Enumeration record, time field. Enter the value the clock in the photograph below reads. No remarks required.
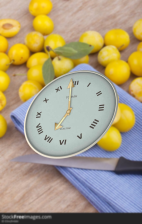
6:59
